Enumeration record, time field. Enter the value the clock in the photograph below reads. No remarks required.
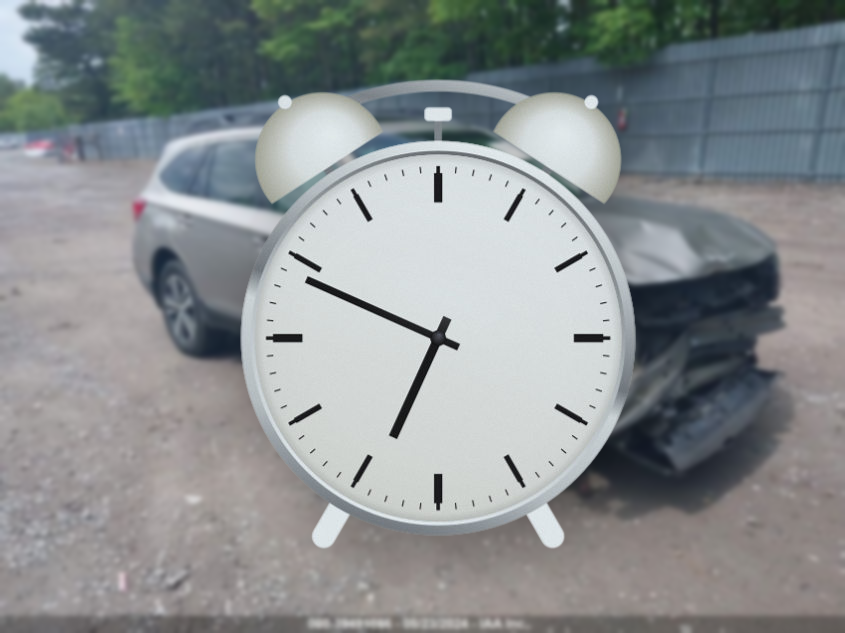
6:49
